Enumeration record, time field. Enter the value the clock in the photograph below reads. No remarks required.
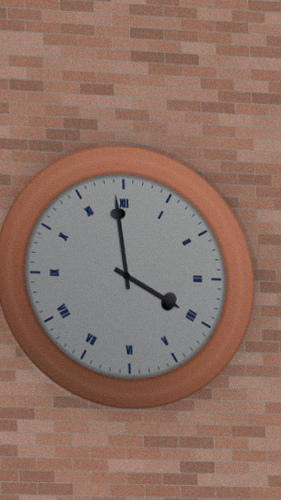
3:59
